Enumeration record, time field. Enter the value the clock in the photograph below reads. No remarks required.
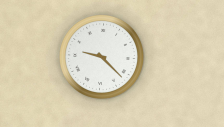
9:22
